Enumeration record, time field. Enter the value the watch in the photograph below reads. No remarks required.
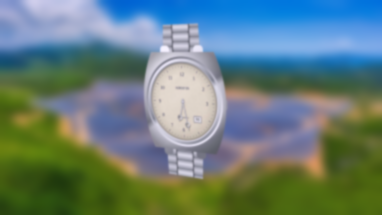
6:28
